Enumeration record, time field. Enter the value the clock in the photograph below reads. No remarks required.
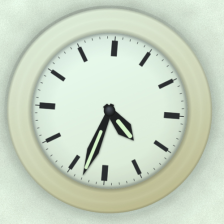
4:33
